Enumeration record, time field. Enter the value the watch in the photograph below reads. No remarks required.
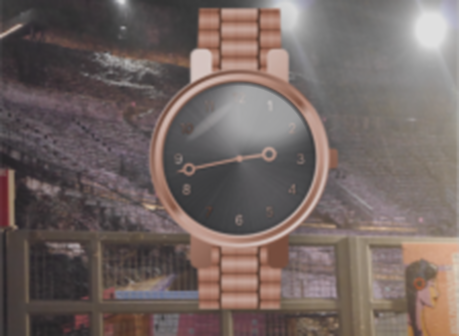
2:43
